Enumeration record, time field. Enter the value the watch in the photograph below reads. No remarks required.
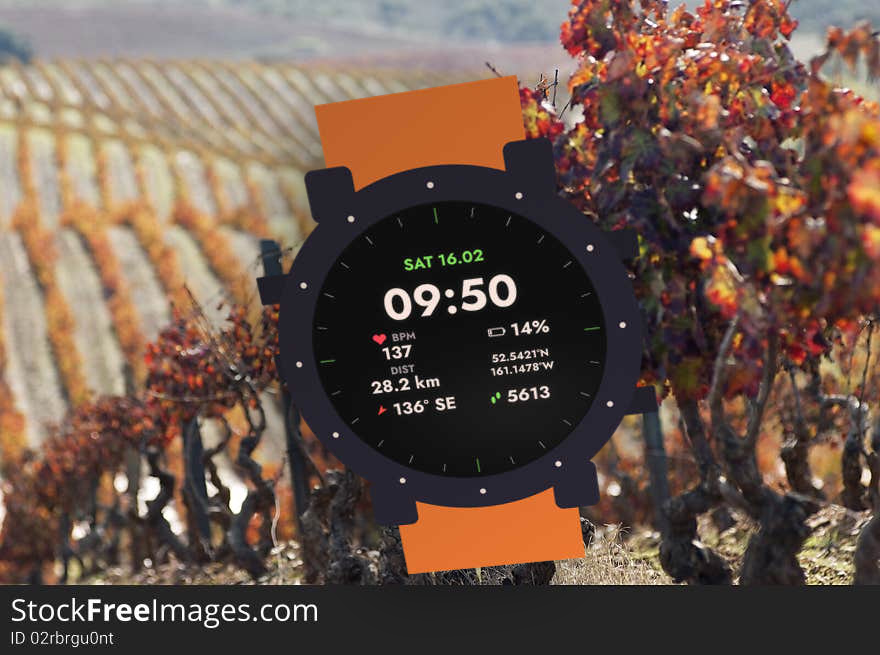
9:50
